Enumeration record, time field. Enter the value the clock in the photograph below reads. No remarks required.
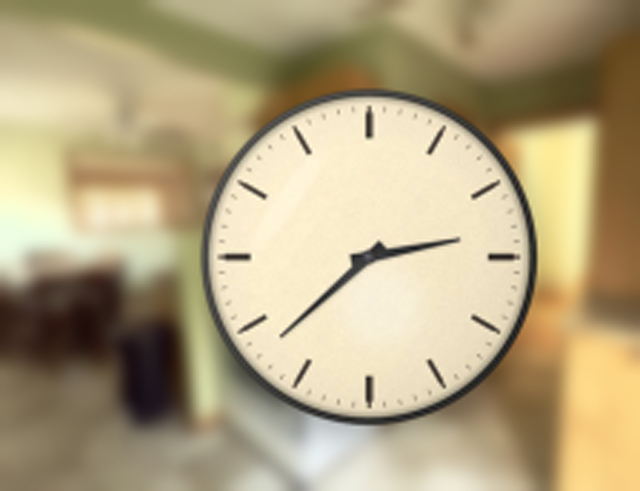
2:38
